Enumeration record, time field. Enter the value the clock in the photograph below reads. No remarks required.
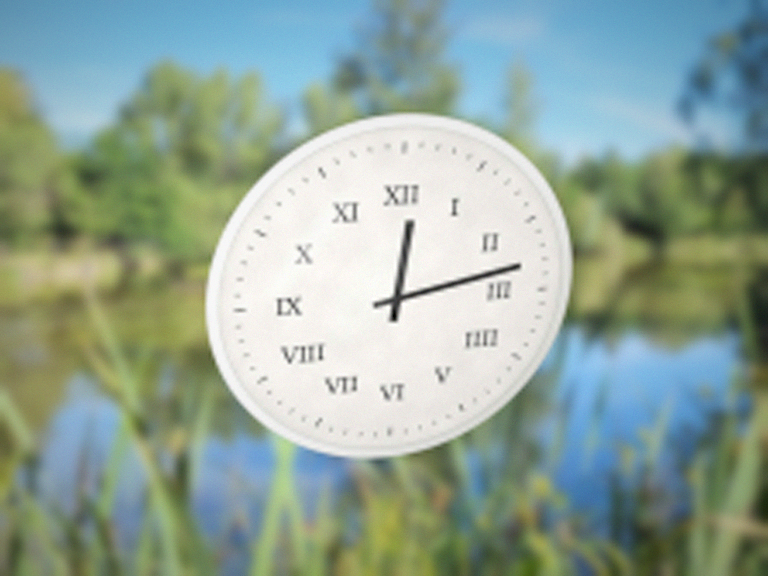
12:13
